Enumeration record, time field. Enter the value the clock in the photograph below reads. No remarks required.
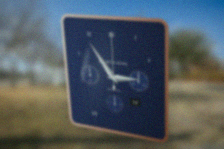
2:54
